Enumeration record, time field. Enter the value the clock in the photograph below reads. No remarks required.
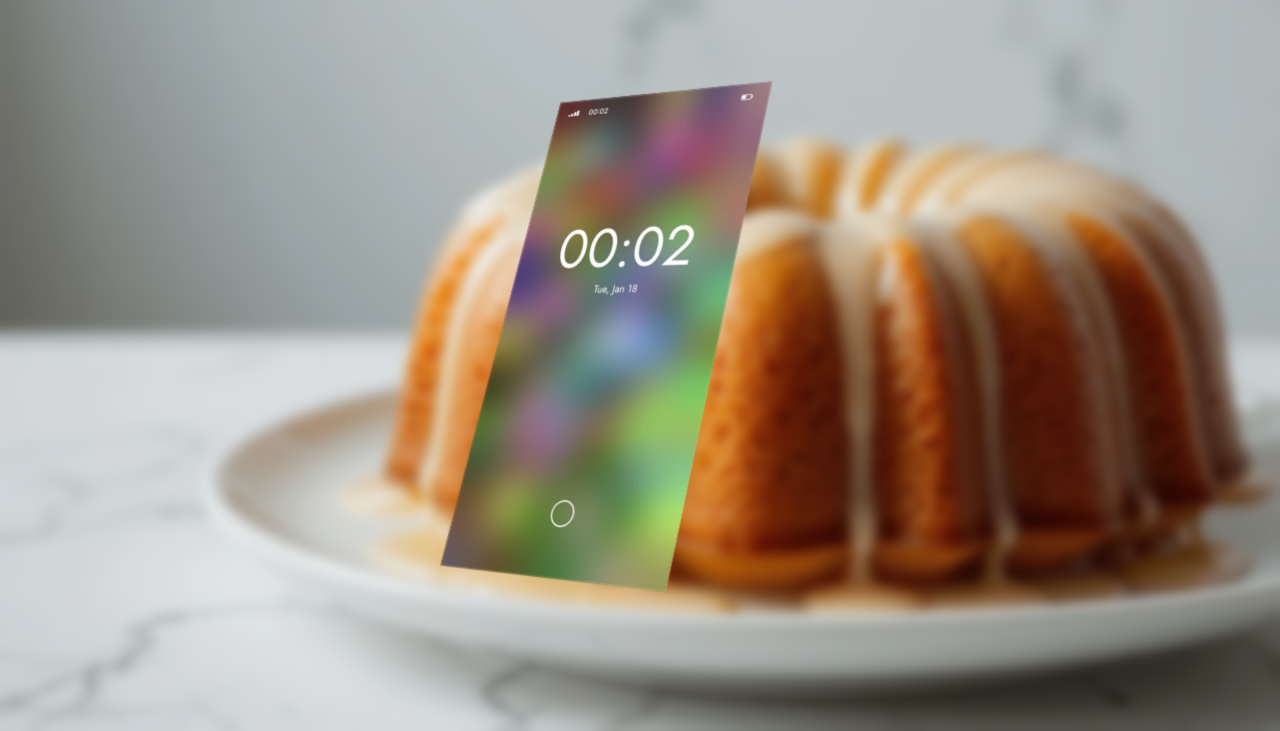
0:02
